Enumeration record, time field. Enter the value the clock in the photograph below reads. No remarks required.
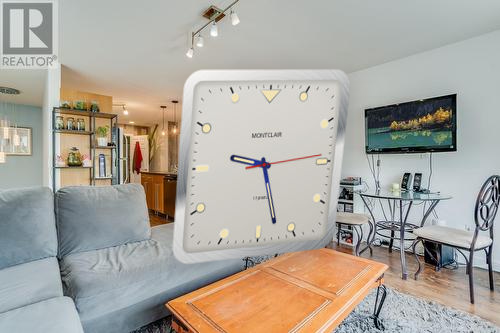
9:27:14
